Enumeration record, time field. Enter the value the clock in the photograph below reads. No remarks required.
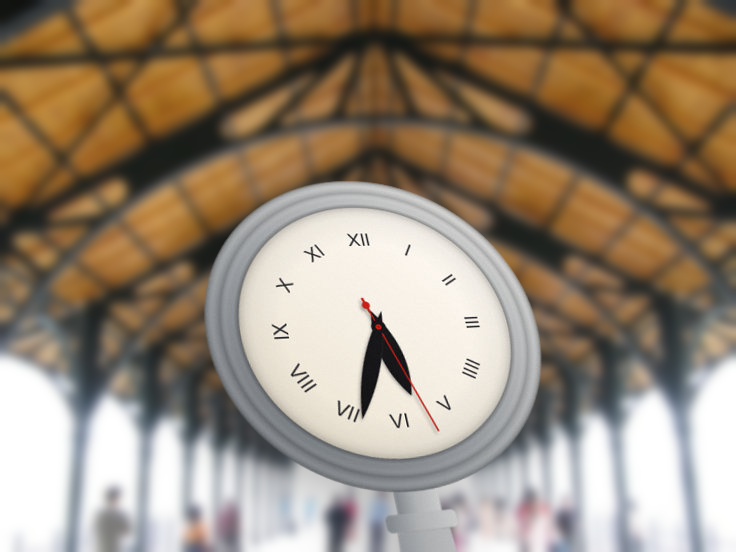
5:33:27
